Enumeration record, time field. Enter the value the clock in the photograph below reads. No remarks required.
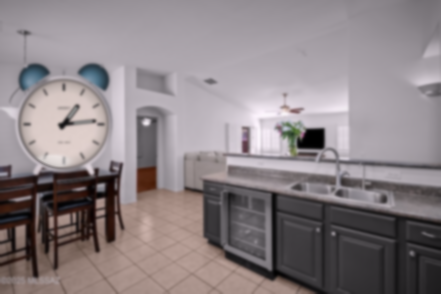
1:14
